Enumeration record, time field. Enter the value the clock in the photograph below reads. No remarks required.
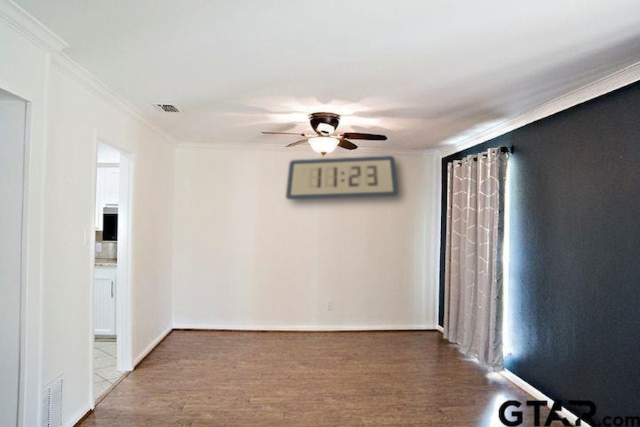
11:23
